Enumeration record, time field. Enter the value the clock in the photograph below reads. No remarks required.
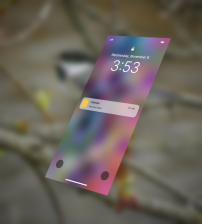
3:53
